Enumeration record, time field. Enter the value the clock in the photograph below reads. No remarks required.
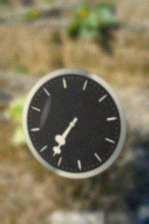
7:37
